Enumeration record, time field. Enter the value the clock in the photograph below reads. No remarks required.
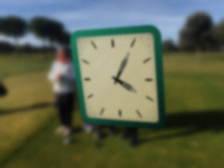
4:05
